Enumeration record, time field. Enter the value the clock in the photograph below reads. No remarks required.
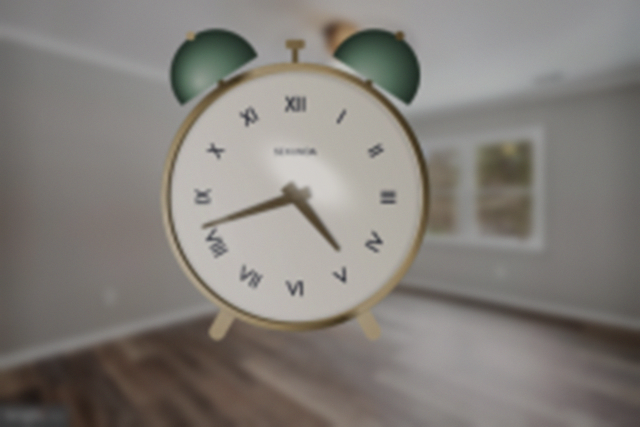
4:42
